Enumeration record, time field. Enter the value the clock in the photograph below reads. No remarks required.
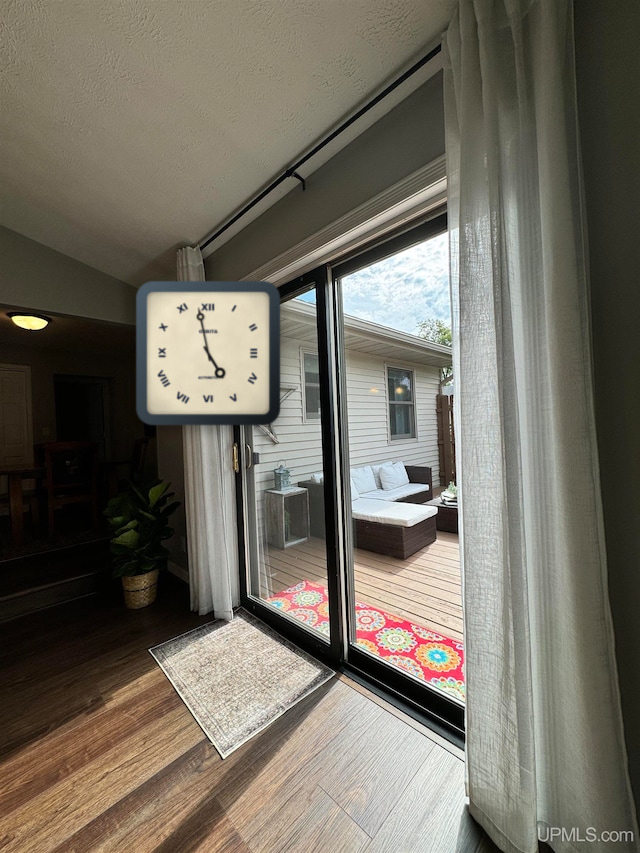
4:58
